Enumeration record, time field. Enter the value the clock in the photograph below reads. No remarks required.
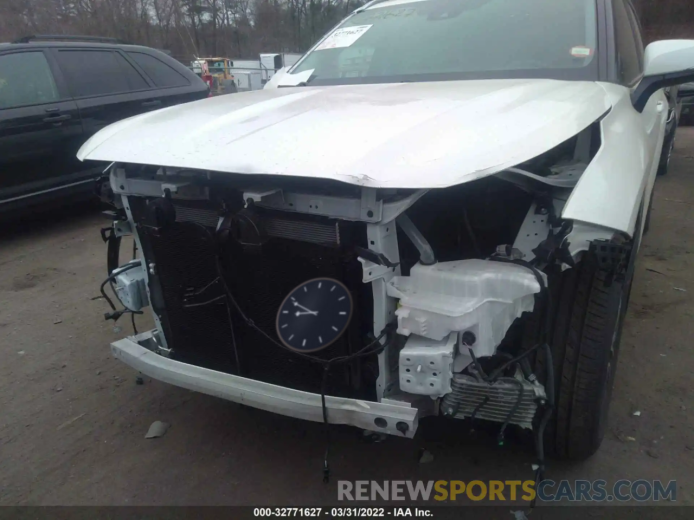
8:49
